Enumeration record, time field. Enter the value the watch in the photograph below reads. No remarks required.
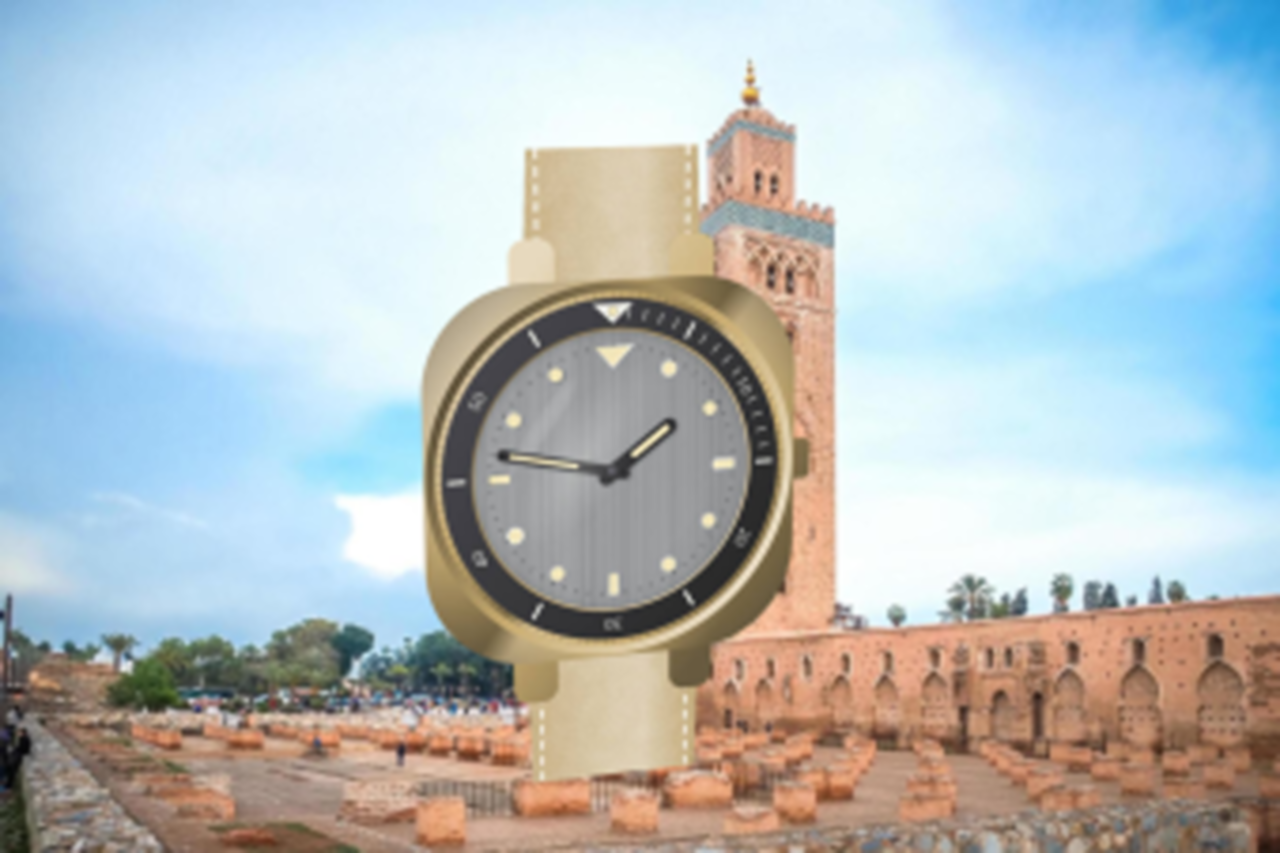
1:47
